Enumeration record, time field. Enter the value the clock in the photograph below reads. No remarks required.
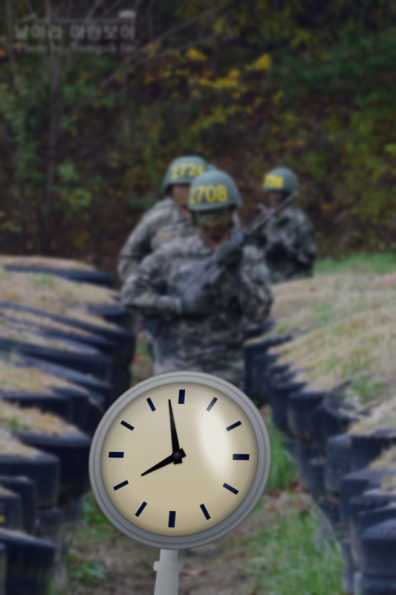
7:58
